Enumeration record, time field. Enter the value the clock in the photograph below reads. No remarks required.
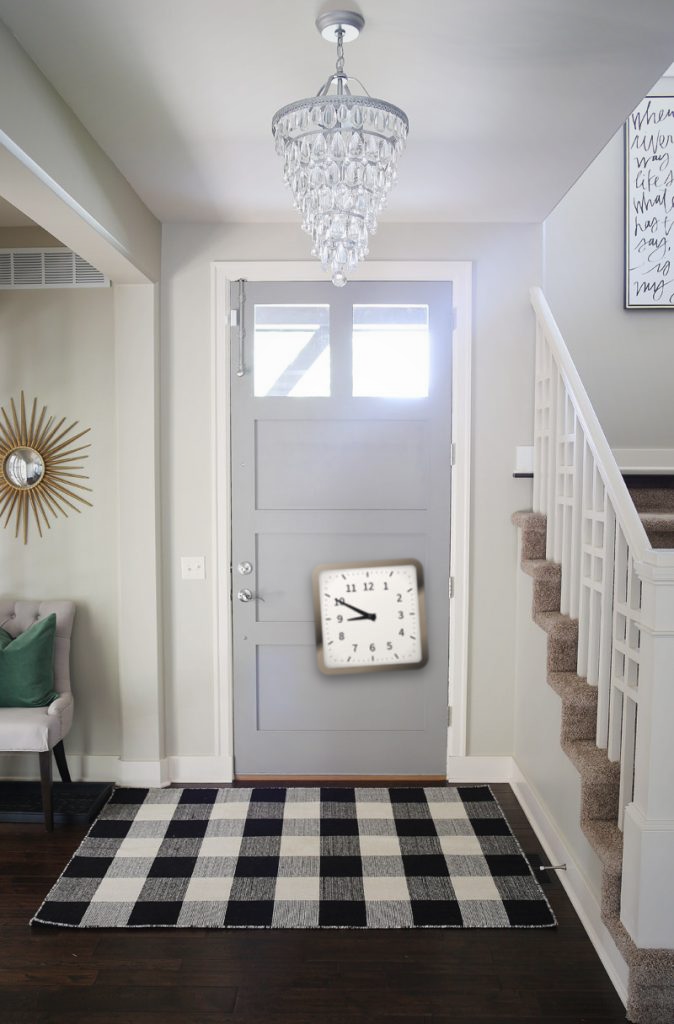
8:50
